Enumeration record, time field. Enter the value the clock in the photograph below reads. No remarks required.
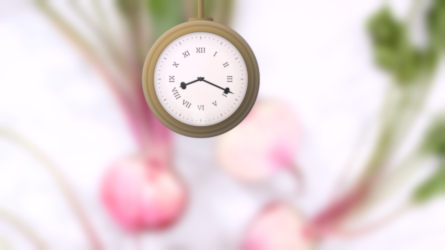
8:19
